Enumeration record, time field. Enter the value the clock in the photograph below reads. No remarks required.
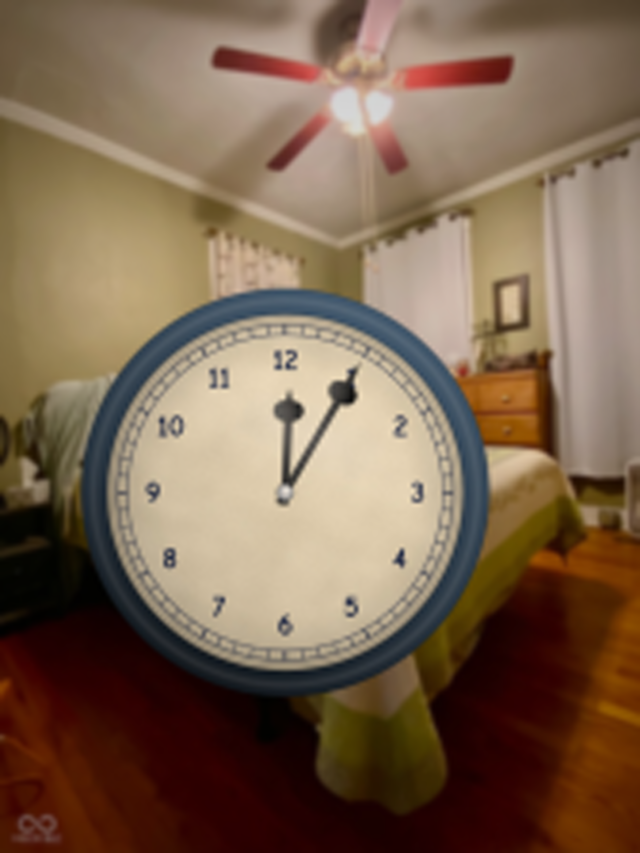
12:05
